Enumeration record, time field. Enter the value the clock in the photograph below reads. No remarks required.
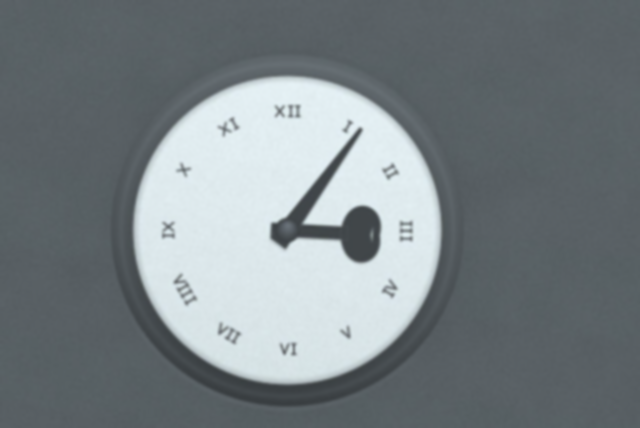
3:06
